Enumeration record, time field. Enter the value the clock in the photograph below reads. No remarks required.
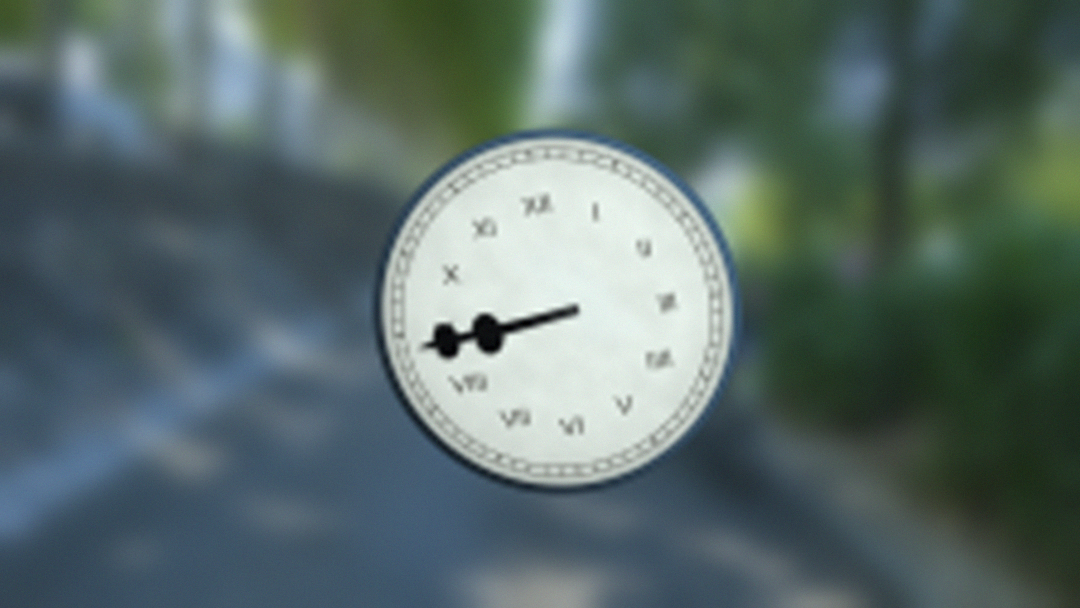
8:44
